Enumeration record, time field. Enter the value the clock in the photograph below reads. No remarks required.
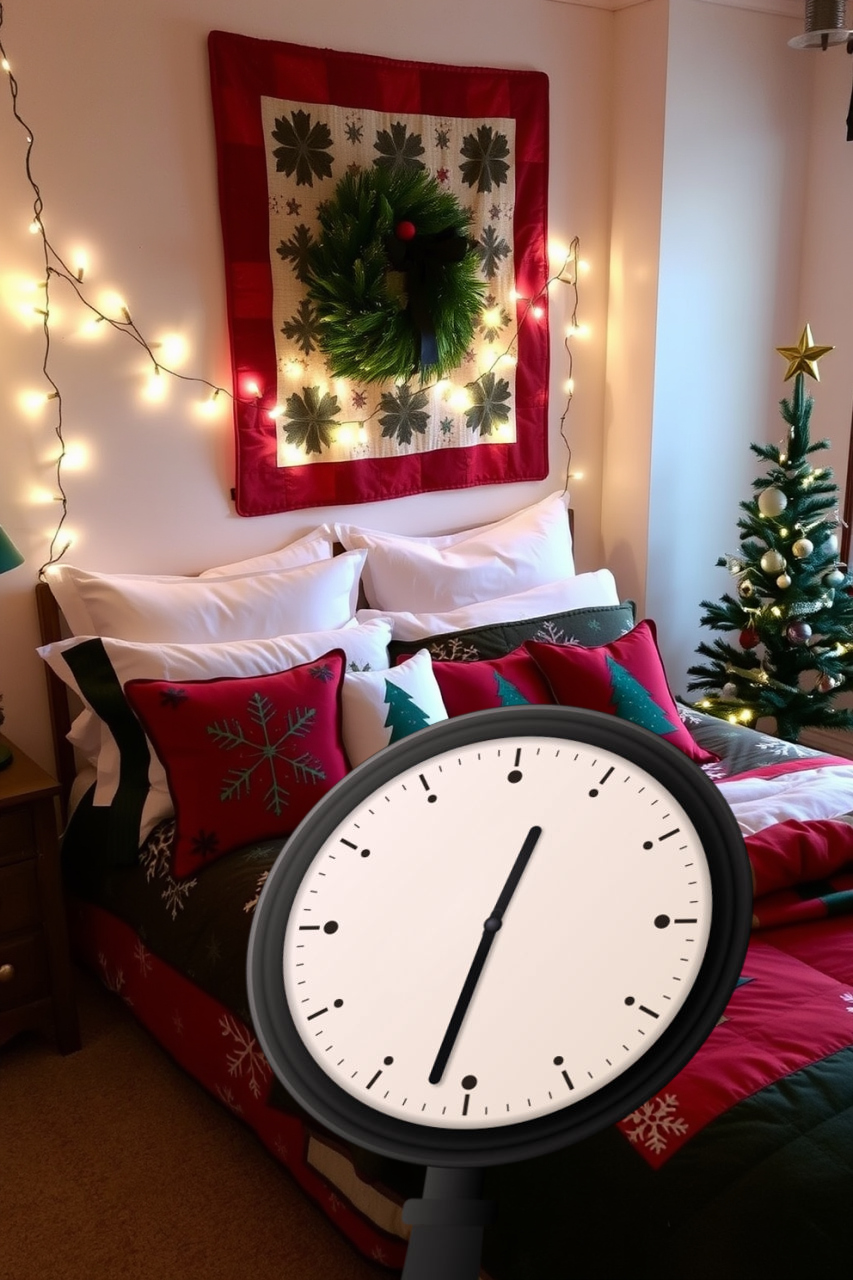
12:32
